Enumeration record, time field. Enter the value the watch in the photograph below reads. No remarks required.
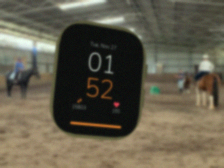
1:52
